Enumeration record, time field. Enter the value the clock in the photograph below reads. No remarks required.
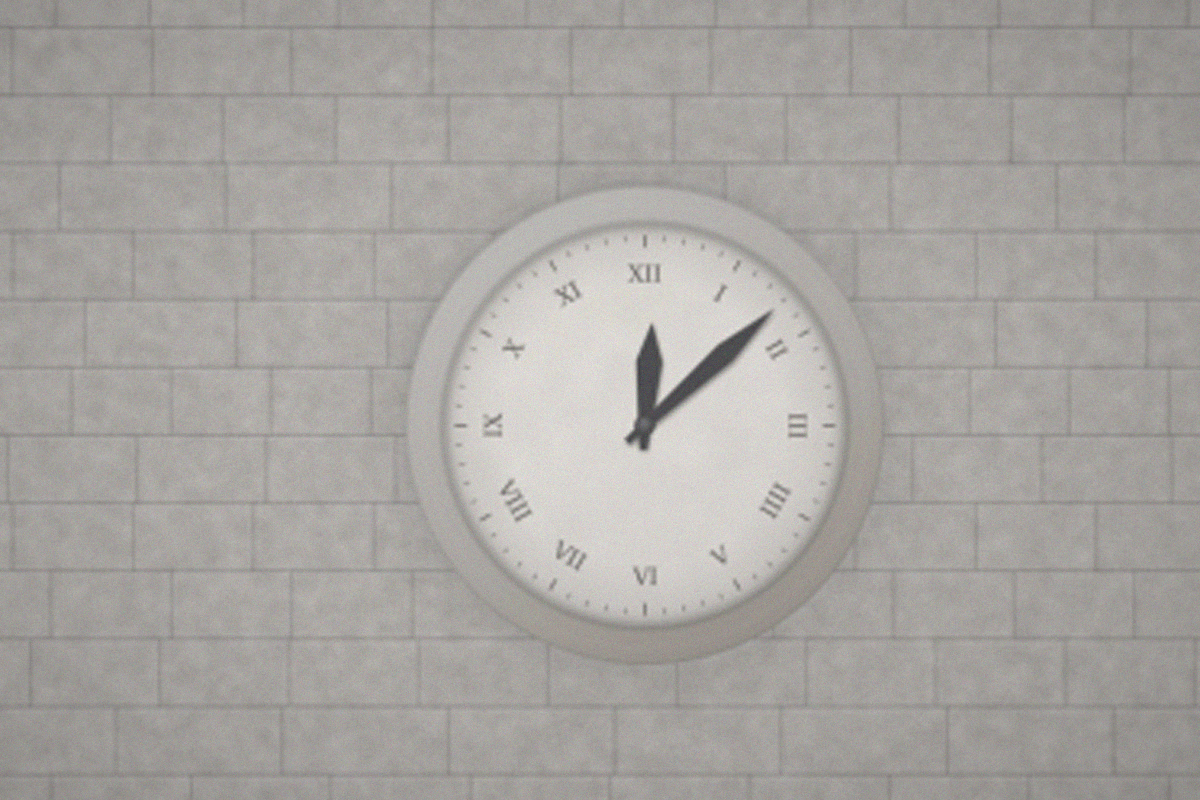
12:08
